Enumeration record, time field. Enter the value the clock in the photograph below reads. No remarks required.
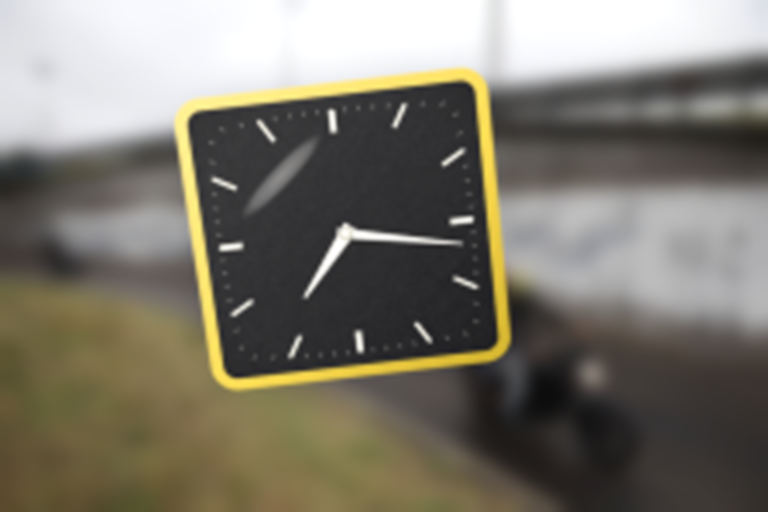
7:17
